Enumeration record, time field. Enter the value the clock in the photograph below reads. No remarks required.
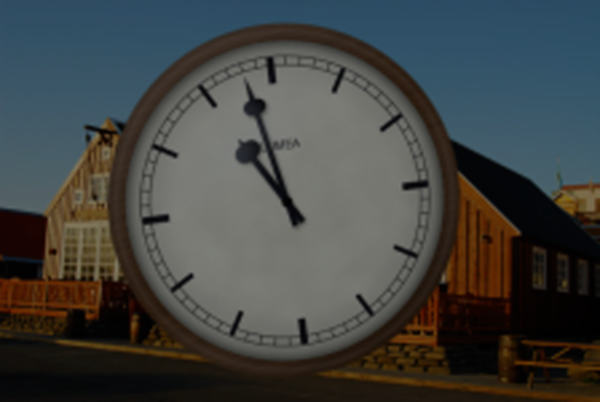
10:58
